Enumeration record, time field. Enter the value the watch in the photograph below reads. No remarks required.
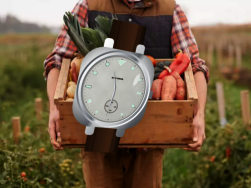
11:31
